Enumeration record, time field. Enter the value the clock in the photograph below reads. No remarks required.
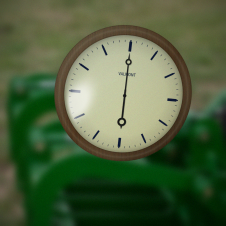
6:00
